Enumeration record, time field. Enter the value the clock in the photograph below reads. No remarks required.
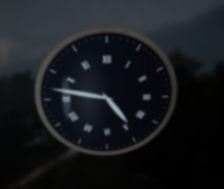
4:47
